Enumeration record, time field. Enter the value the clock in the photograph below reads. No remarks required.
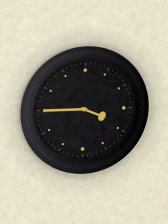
3:45
